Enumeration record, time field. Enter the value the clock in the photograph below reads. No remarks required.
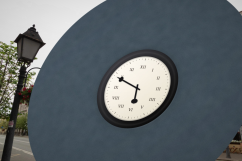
5:49
